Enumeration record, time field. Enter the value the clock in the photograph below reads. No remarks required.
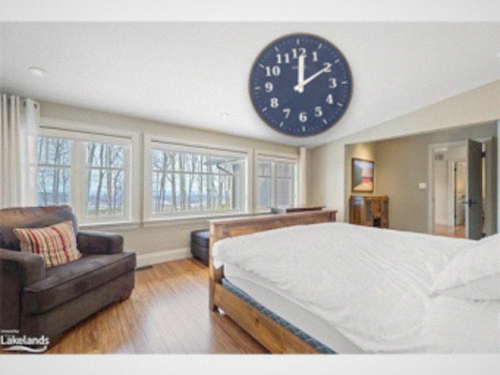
12:10
